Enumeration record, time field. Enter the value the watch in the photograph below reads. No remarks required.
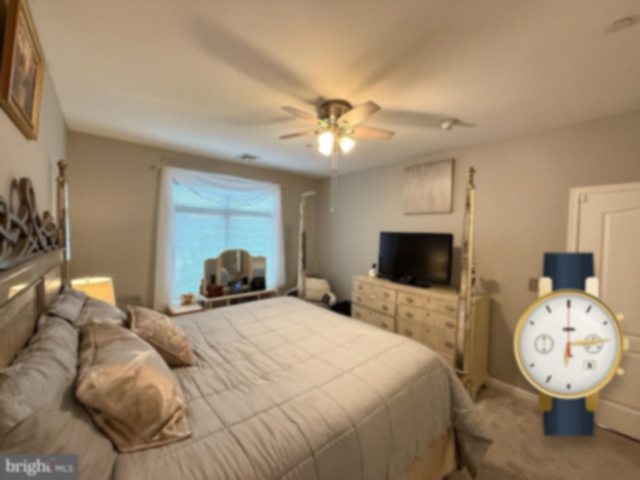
6:14
